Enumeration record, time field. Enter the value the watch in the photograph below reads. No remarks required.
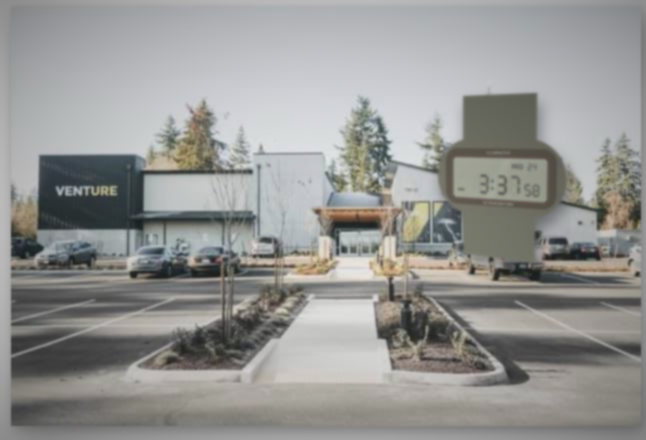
3:37:58
